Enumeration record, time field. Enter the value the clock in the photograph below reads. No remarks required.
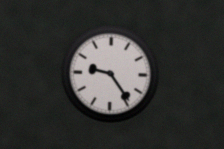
9:24
